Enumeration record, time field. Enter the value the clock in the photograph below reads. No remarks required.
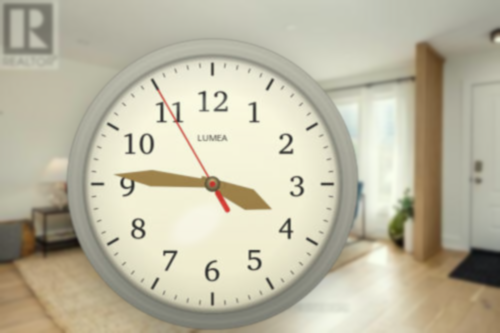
3:45:55
